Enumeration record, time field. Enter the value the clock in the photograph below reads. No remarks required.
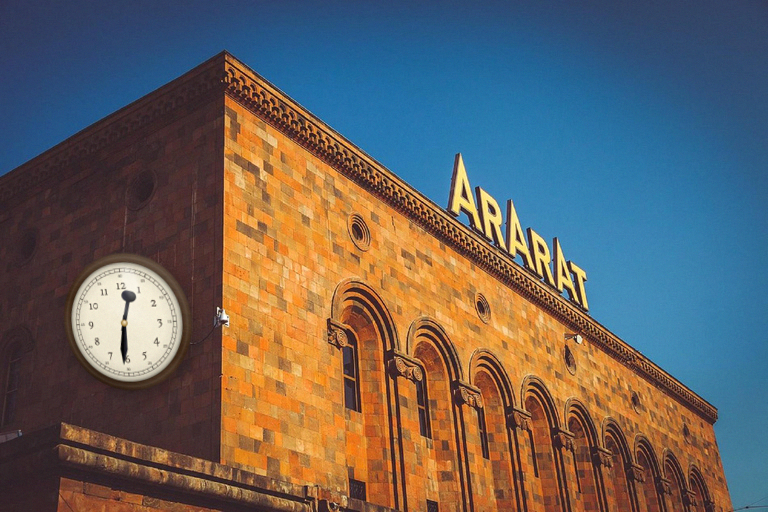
12:31
